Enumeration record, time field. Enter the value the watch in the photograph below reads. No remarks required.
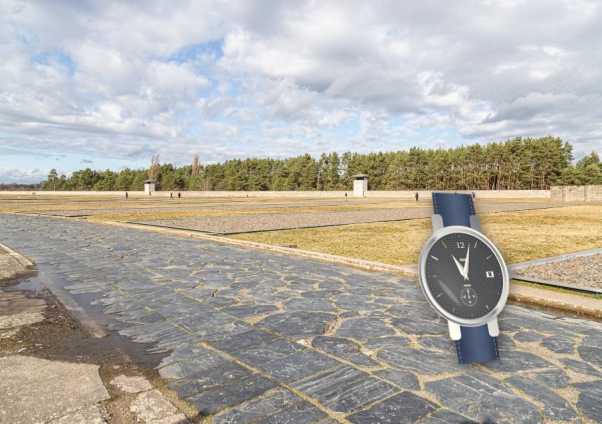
11:03
